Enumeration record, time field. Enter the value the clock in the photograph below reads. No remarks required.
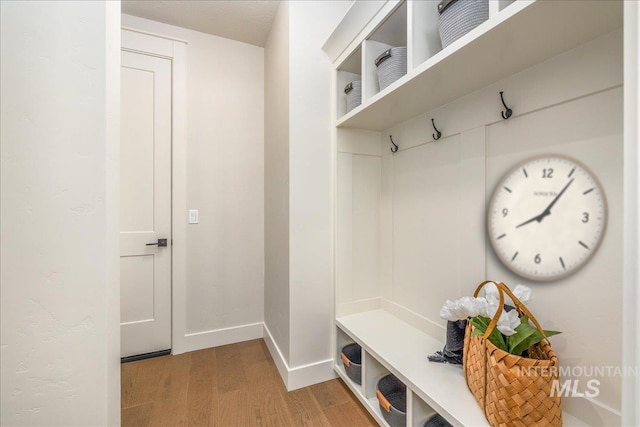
8:06
